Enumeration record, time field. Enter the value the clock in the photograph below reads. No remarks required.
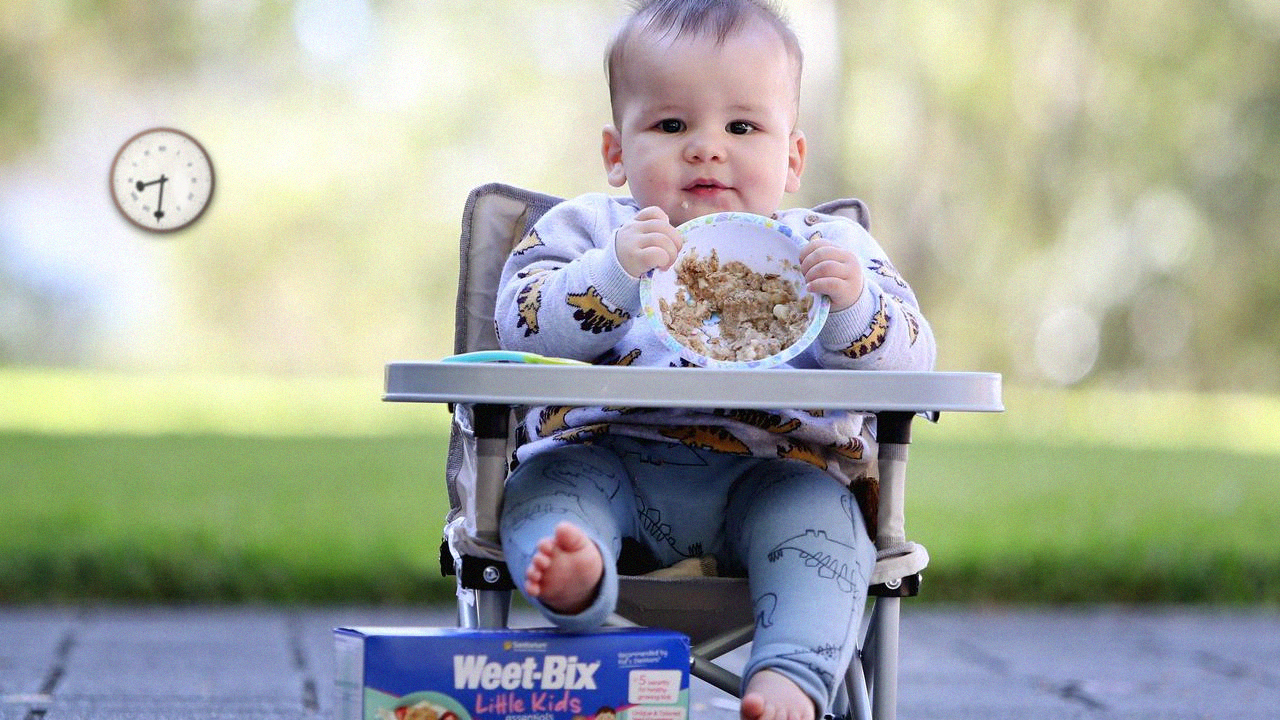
8:31
